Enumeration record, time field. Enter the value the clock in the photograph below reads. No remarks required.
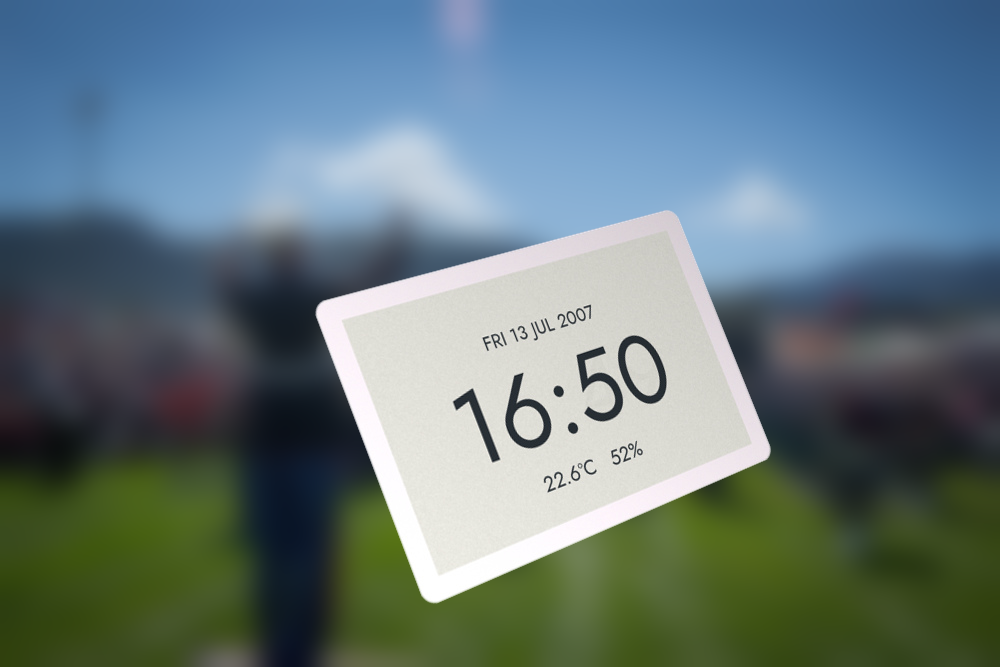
16:50
